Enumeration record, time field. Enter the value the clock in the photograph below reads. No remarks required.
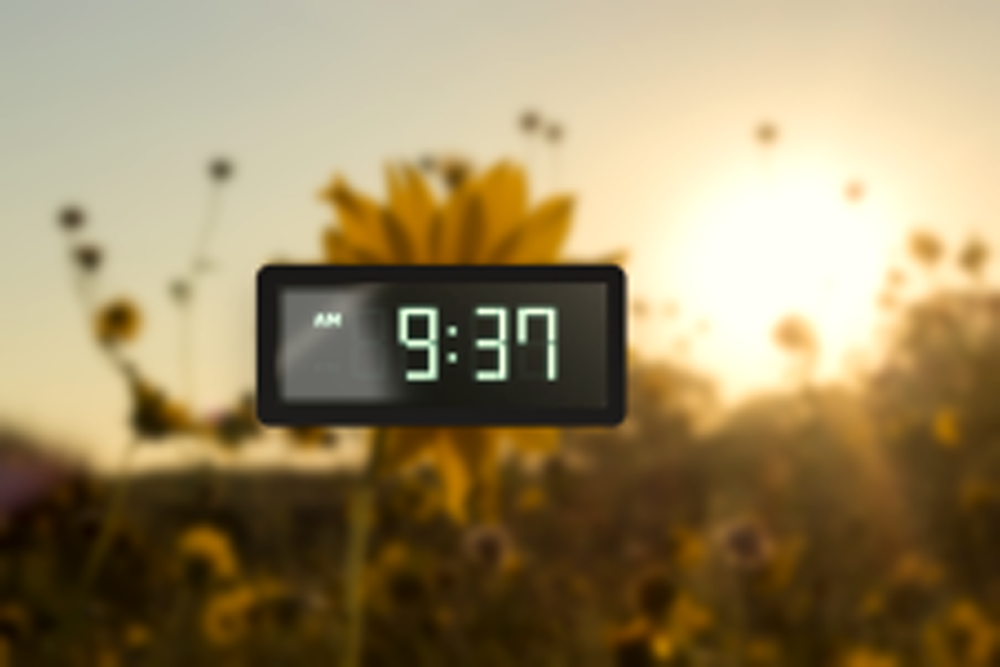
9:37
